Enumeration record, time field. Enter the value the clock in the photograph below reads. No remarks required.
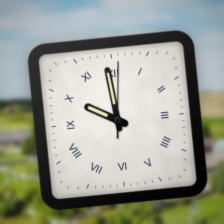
9:59:01
